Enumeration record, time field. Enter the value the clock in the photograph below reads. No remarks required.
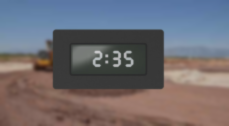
2:35
